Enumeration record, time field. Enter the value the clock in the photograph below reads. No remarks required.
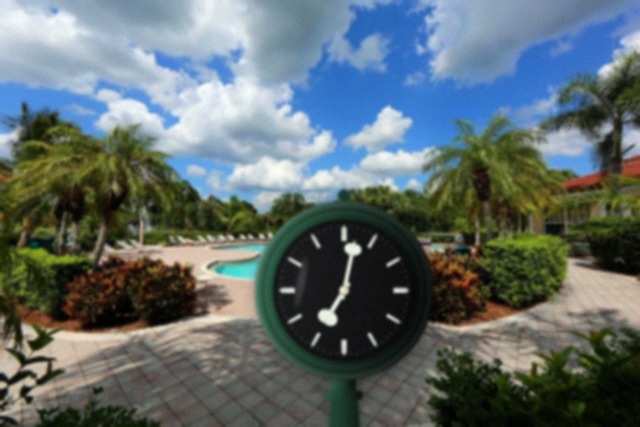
7:02
